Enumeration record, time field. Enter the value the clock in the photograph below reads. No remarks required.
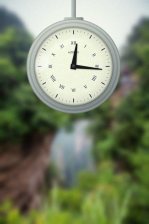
12:16
